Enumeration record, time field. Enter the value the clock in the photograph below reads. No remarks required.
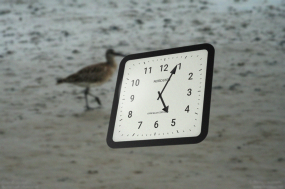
5:04
